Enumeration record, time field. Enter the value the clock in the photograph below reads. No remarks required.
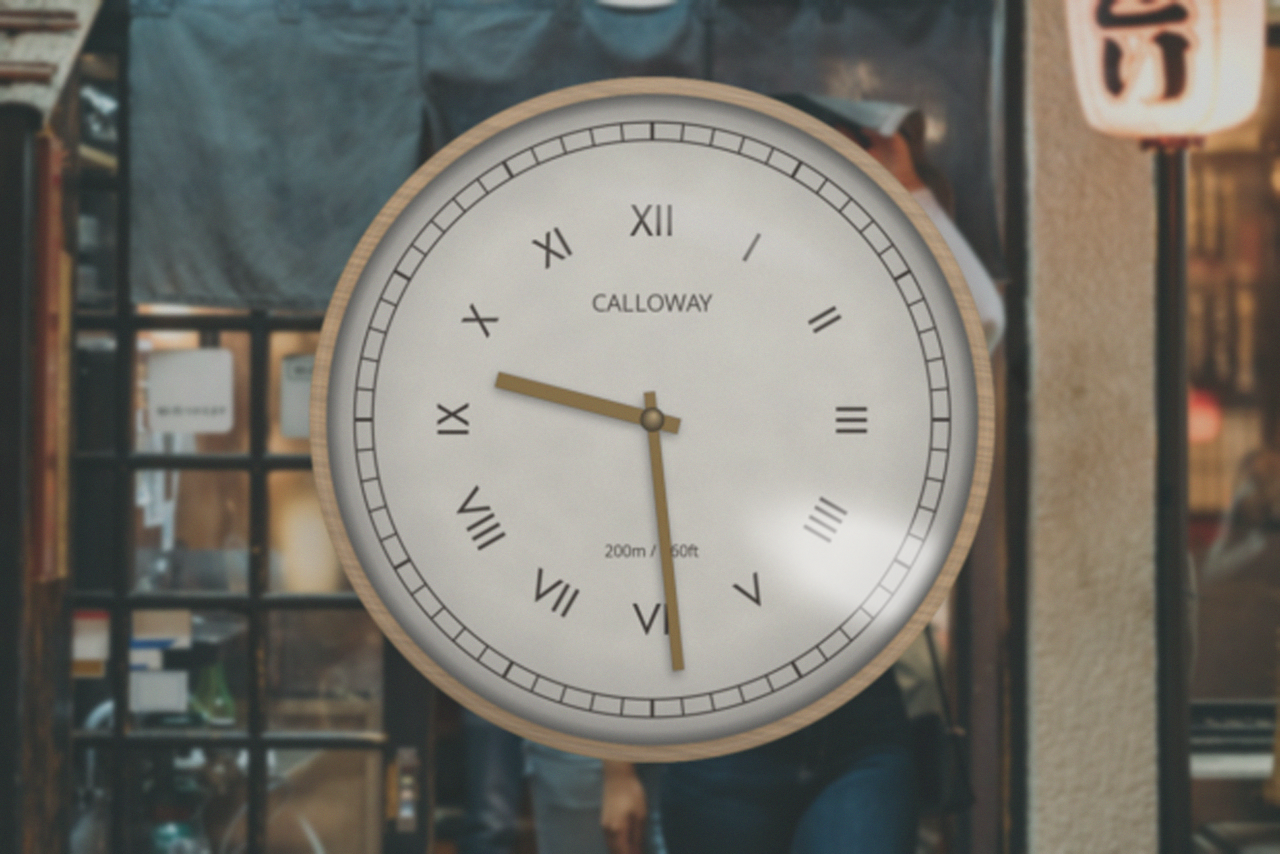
9:29
